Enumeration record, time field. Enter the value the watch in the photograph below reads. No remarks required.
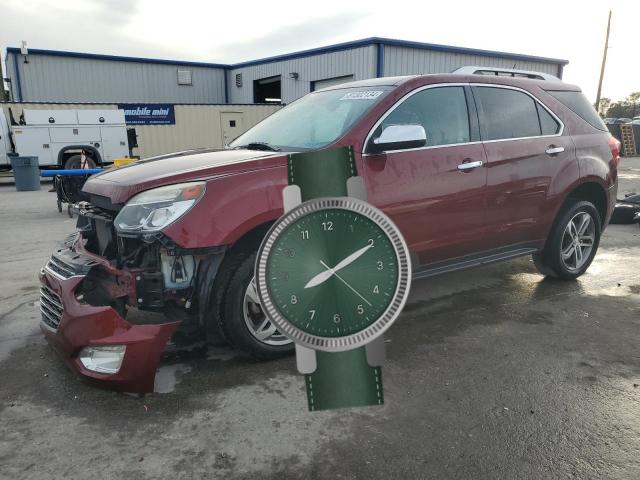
8:10:23
